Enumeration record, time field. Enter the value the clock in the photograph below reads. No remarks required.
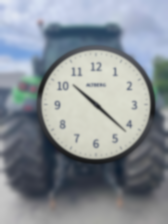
10:22
